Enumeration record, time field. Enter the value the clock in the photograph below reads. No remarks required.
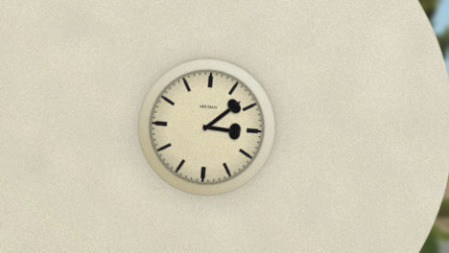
3:08
